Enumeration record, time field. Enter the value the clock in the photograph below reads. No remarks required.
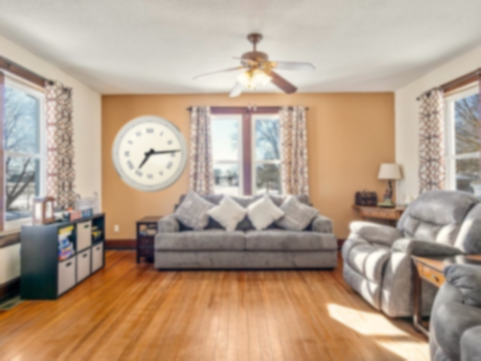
7:14
